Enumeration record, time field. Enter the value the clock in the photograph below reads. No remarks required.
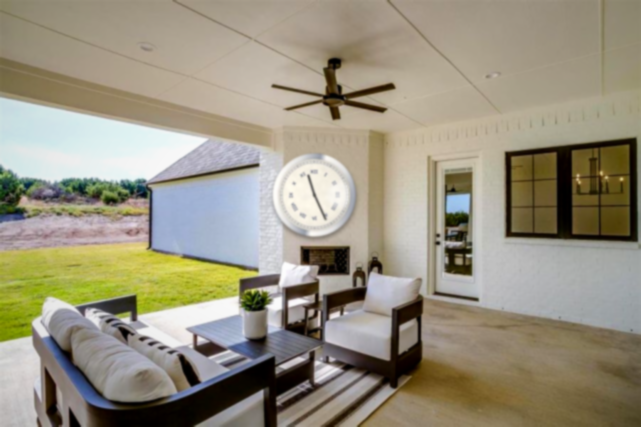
11:26
